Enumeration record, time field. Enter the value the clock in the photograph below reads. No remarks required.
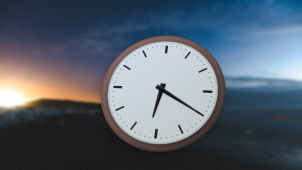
6:20
